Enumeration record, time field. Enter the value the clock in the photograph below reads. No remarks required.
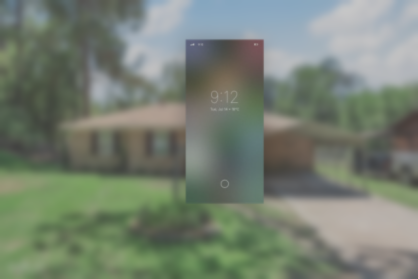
9:12
